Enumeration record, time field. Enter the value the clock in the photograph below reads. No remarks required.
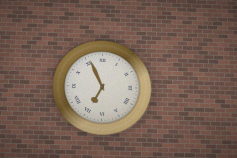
6:56
